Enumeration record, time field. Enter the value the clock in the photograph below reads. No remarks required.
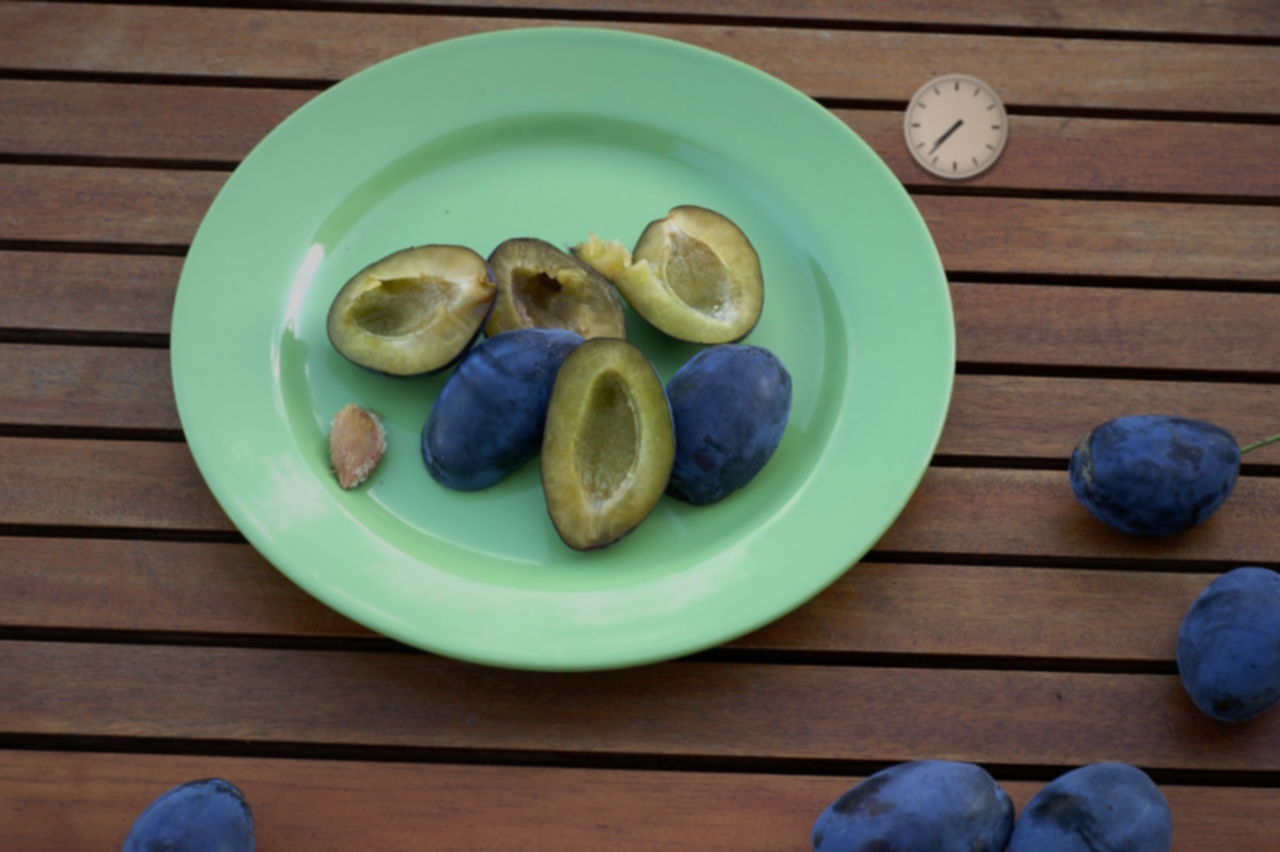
7:37
